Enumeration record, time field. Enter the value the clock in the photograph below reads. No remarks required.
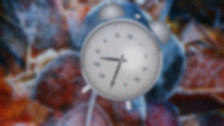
8:30
